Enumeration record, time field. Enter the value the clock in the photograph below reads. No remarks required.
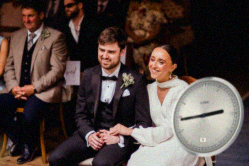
2:44
